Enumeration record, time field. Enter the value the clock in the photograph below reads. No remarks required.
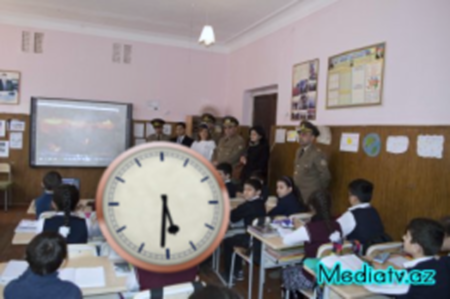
5:31
